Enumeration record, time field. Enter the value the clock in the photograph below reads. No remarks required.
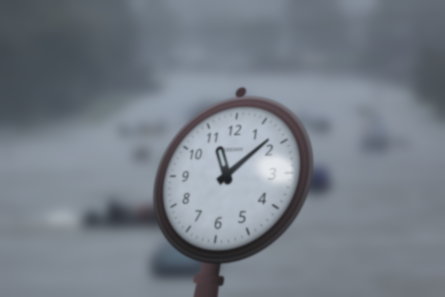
11:08
